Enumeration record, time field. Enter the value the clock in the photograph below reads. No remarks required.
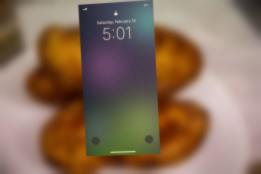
5:01
